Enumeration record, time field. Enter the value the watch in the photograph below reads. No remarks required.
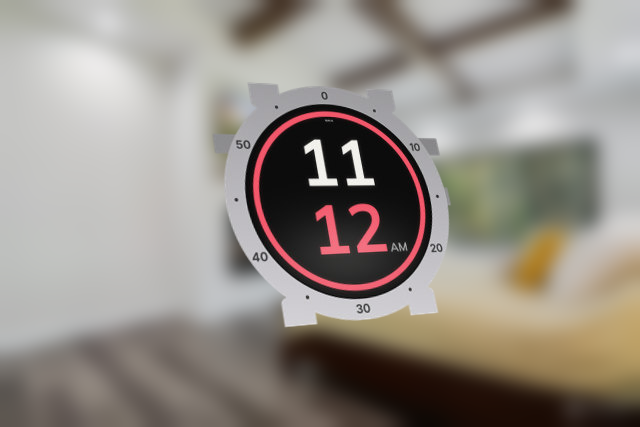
11:12
